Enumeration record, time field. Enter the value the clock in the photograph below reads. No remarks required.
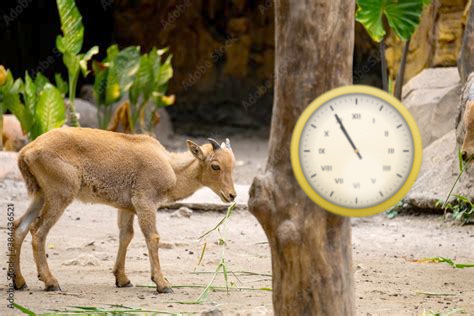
10:55
